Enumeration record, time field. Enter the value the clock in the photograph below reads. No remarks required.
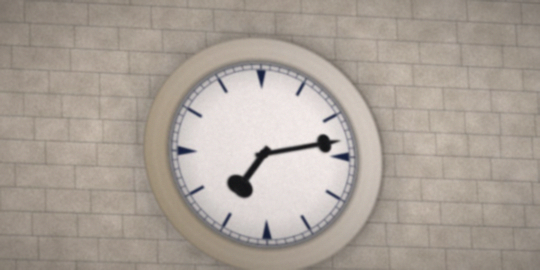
7:13
